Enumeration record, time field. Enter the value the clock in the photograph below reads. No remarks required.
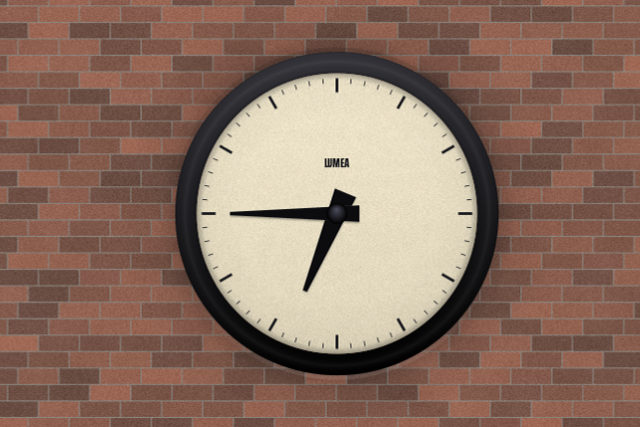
6:45
